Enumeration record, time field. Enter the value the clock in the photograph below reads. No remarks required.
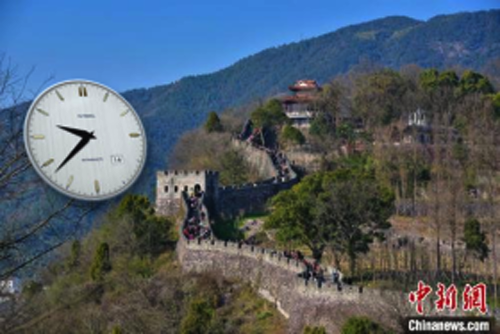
9:38
